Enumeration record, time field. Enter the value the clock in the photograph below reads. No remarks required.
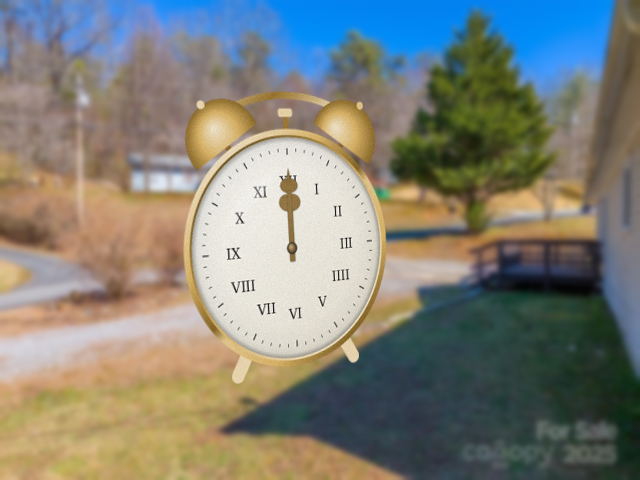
12:00
